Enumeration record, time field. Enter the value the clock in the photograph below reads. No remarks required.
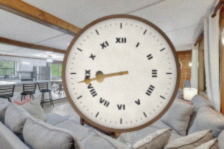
8:43
